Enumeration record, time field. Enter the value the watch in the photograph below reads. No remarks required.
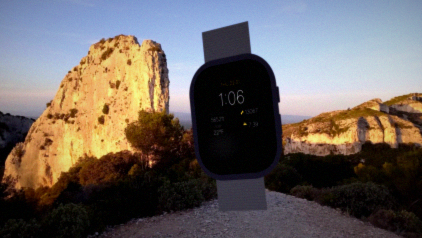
1:06
